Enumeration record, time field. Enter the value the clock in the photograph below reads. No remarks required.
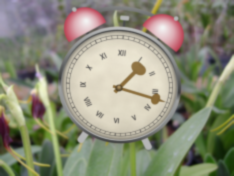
1:17
